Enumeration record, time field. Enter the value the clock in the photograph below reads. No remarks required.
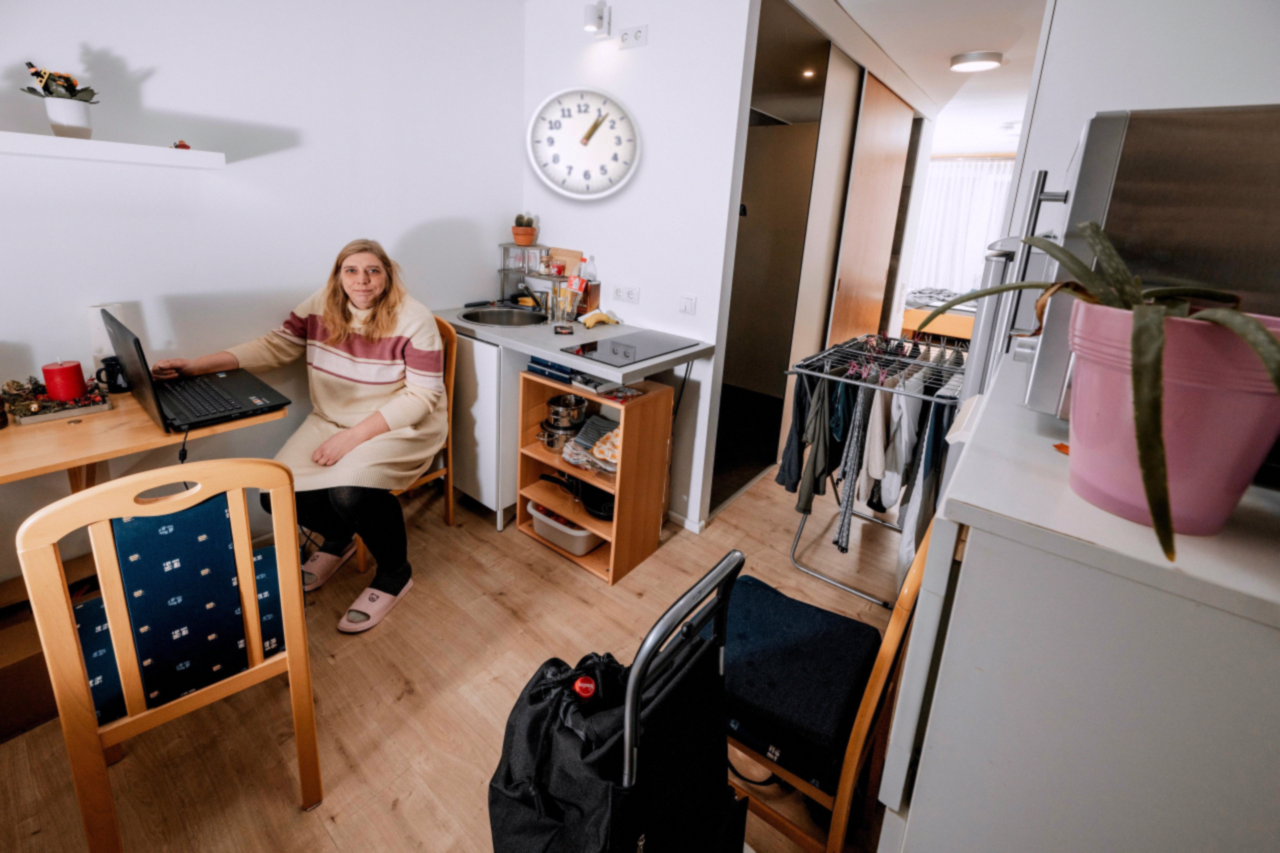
1:07
